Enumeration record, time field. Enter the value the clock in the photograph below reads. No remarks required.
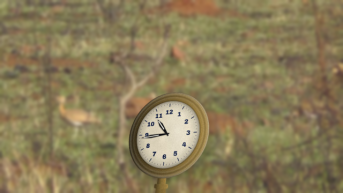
10:44
